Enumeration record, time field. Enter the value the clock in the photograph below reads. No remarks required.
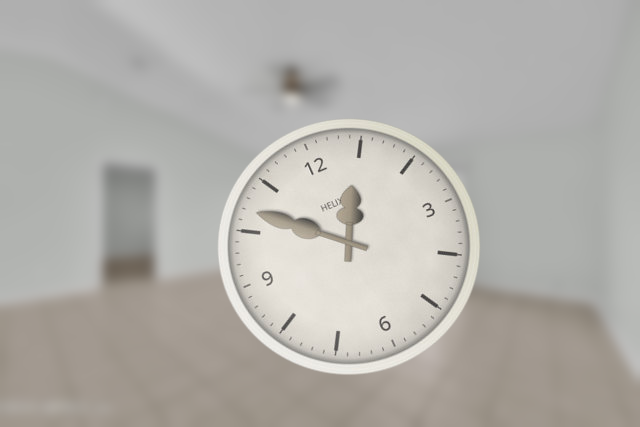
12:52
